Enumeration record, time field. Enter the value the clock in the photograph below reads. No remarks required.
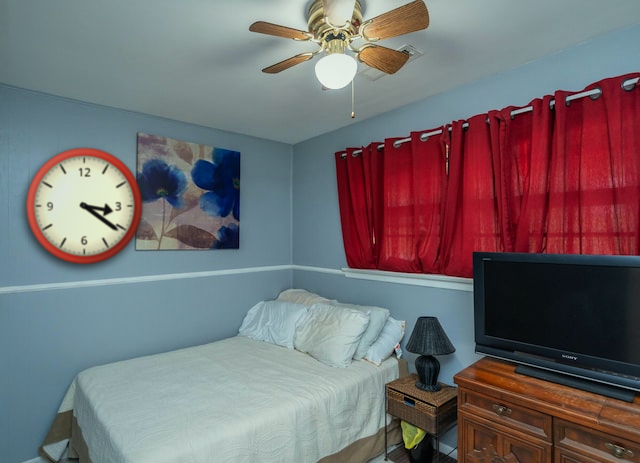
3:21
